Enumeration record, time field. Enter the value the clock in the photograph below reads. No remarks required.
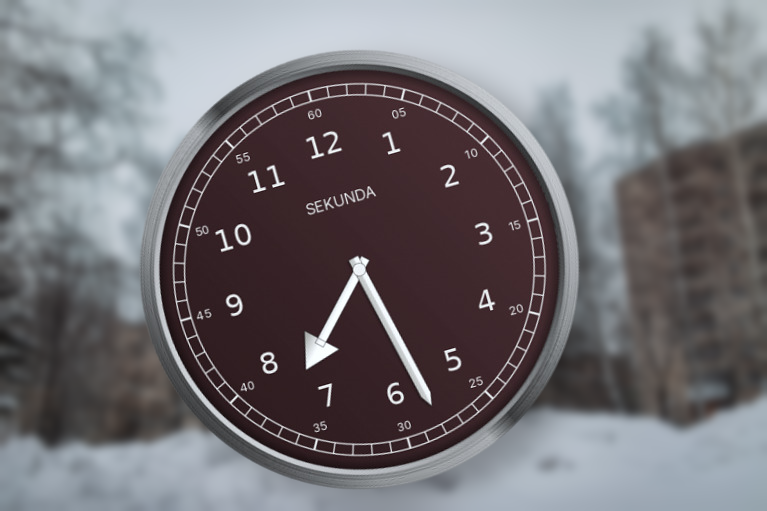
7:28
